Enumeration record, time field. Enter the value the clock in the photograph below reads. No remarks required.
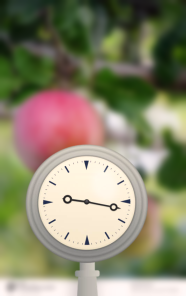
9:17
